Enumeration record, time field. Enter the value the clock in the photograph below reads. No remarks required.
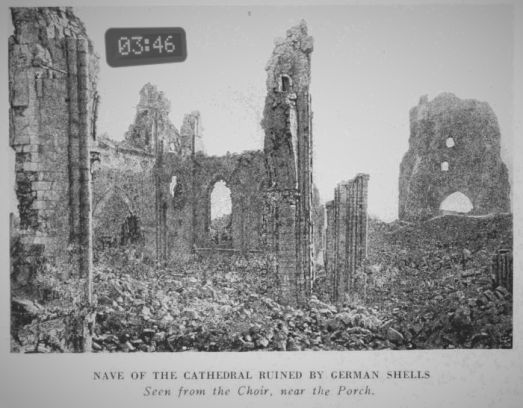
3:46
